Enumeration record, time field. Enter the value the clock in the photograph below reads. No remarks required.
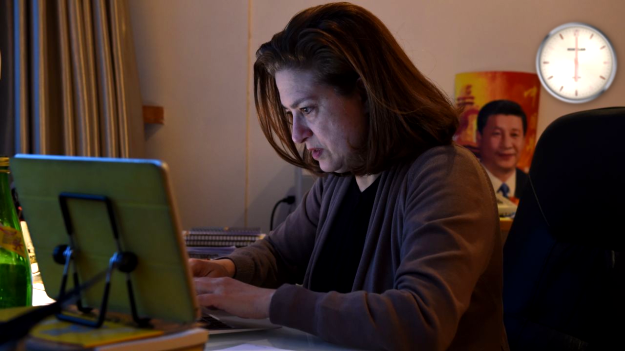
6:00
